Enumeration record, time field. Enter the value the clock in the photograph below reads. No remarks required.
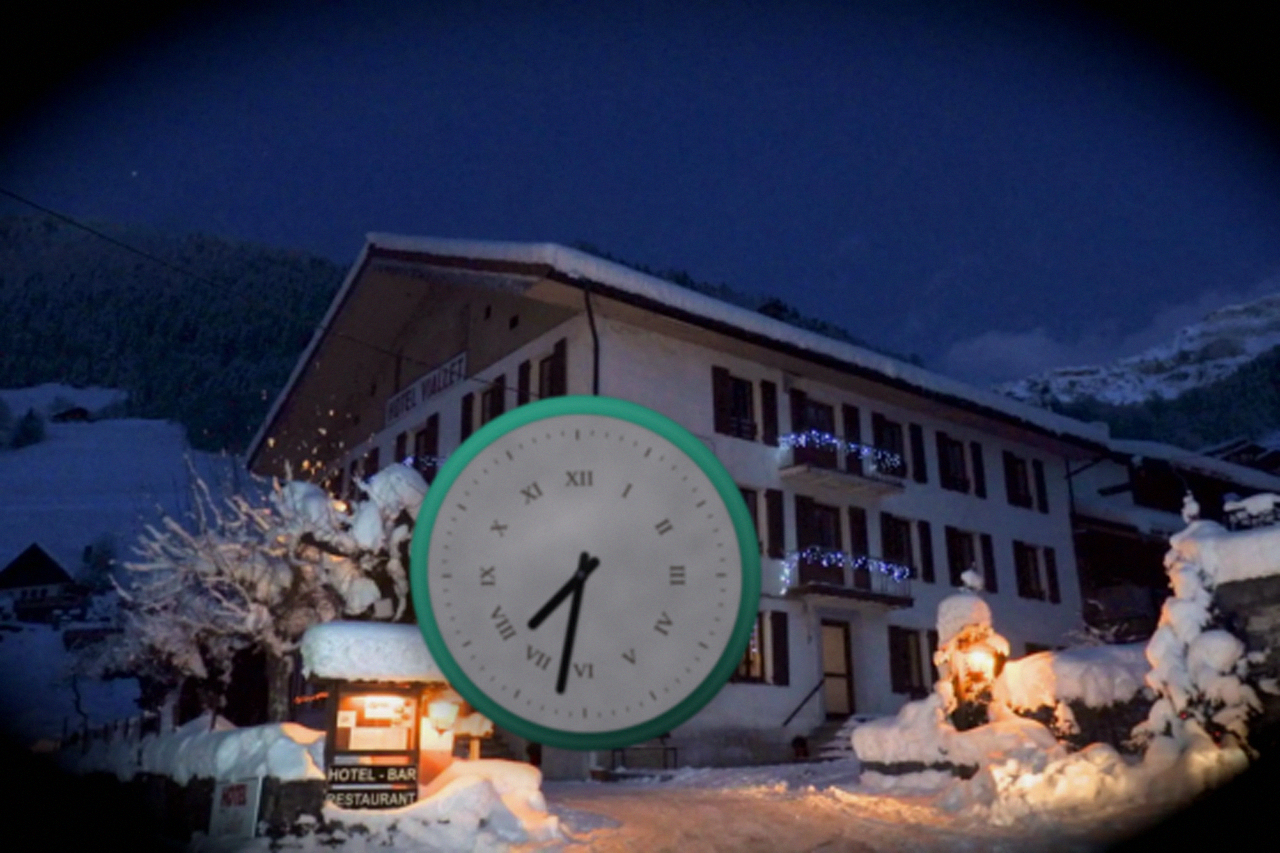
7:32
